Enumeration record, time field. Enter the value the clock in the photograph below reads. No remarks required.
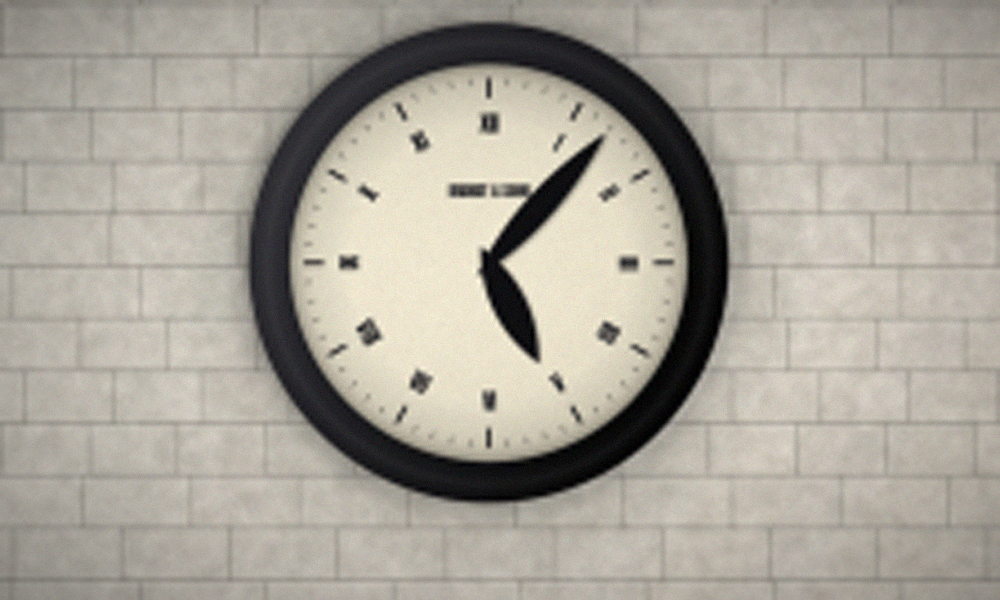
5:07
